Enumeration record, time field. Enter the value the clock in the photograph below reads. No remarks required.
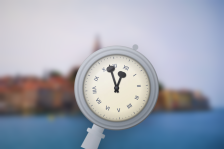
11:53
